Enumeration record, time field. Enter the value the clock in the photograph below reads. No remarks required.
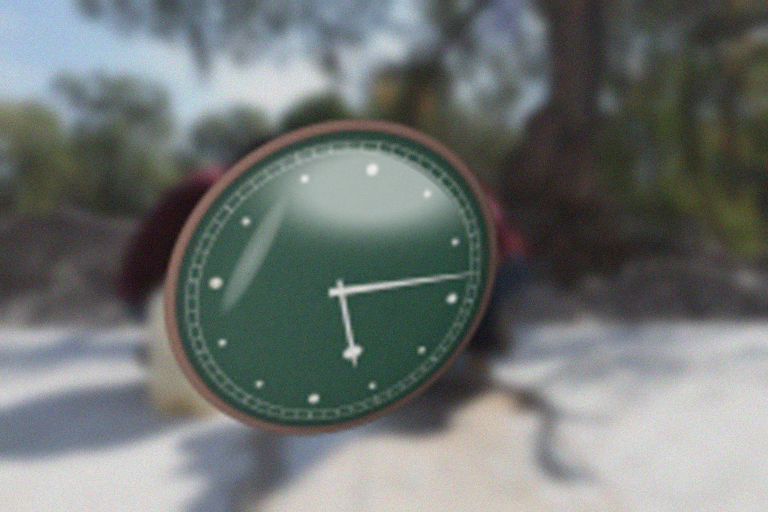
5:13
